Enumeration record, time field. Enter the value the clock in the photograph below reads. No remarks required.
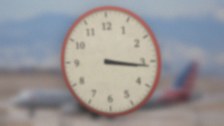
3:16
